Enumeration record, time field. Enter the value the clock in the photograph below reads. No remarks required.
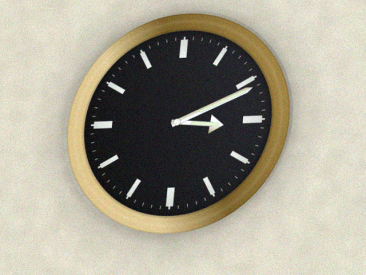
3:11
